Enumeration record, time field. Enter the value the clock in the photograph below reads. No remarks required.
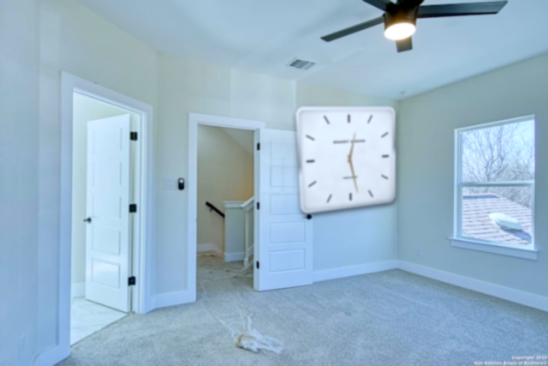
12:28
